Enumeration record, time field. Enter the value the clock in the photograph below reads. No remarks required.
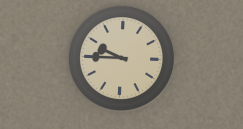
9:45
